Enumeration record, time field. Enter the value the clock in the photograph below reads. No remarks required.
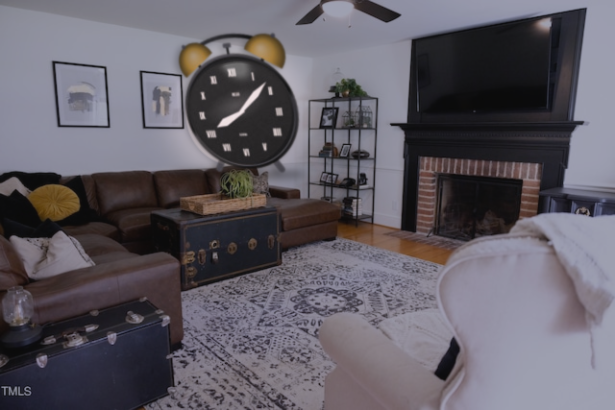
8:08
